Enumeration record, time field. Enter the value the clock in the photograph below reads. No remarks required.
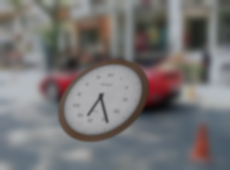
6:24
